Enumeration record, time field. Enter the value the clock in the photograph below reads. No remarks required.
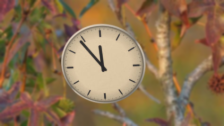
11:54
